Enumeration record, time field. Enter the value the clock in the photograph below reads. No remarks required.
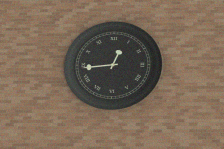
12:44
